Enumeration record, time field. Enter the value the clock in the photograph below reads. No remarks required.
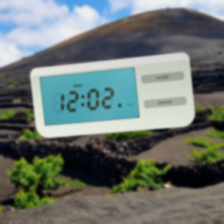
12:02
